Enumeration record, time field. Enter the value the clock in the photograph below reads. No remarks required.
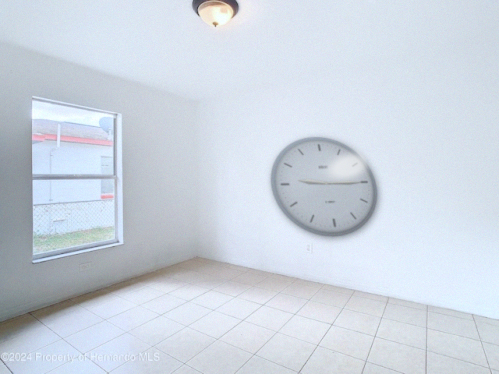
9:15
